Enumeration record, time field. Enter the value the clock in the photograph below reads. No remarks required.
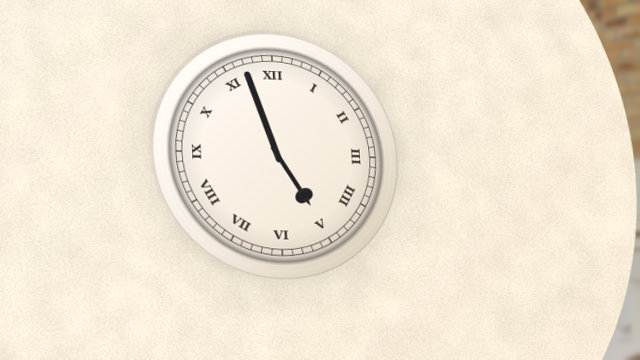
4:57
